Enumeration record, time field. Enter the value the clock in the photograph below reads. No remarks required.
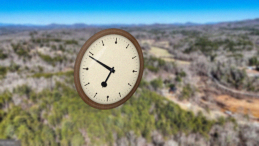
6:49
